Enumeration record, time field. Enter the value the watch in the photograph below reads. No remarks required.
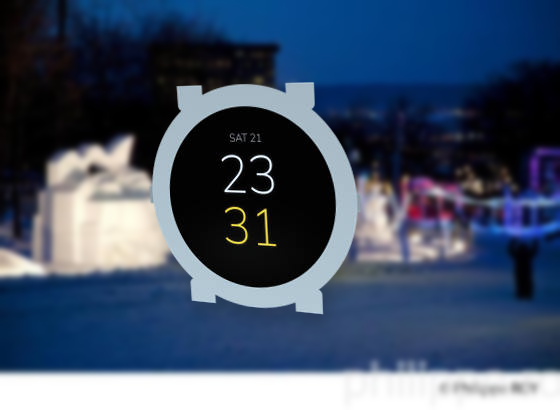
23:31
